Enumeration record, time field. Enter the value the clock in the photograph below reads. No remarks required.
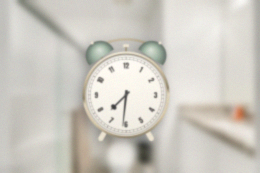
7:31
